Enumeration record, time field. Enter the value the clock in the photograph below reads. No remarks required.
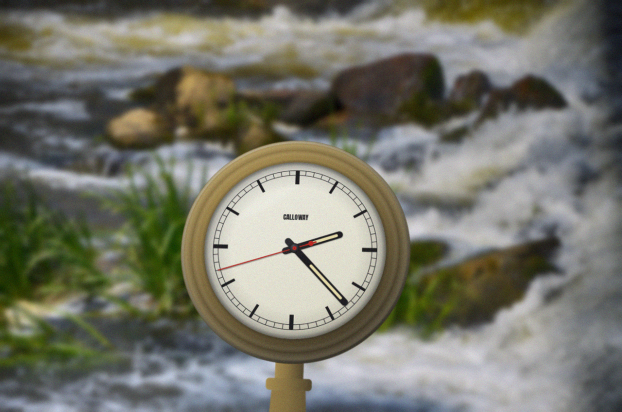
2:22:42
